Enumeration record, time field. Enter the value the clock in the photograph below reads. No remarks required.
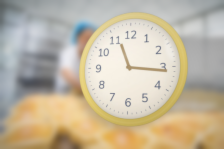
11:16
